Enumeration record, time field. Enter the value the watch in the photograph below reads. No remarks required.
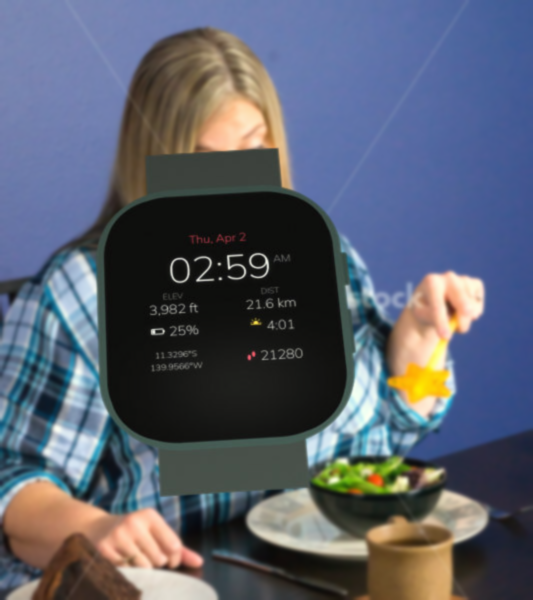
2:59
